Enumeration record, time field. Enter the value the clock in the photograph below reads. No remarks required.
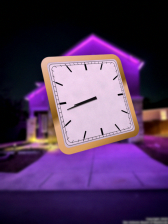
8:43
